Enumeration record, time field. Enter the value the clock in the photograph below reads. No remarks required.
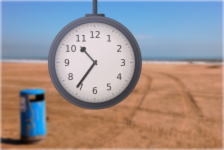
10:36
